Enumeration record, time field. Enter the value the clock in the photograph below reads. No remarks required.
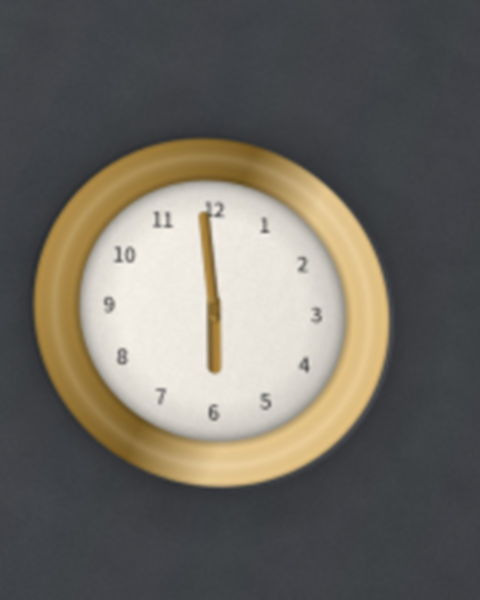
5:59
